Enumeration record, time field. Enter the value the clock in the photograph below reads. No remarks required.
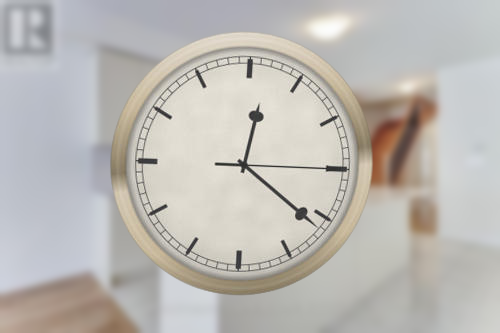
12:21:15
